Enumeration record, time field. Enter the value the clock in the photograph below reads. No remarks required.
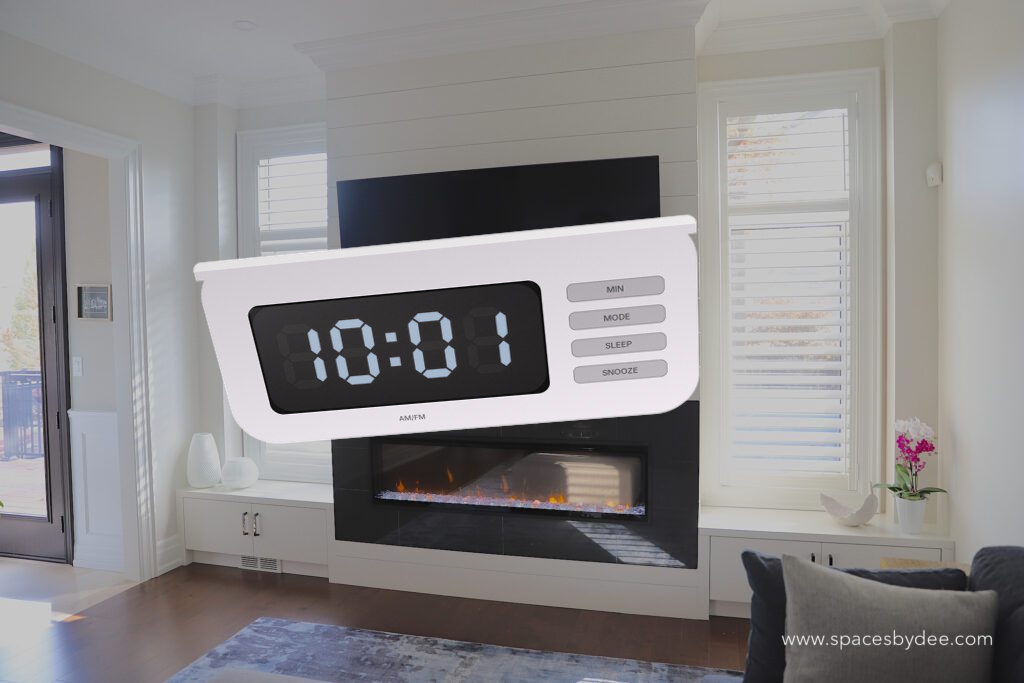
10:01
